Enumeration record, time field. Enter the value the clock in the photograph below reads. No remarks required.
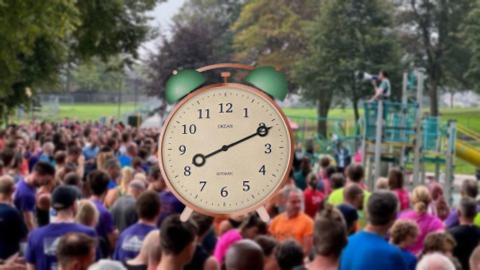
8:11
